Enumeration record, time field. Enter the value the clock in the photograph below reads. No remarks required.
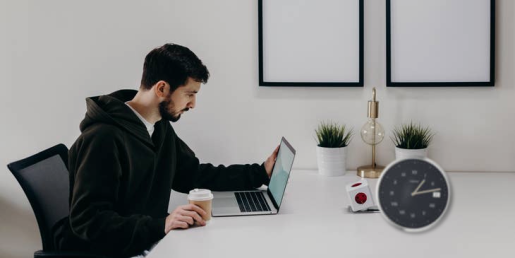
1:13
